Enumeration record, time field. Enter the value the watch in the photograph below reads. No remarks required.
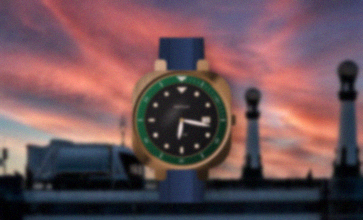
6:17
